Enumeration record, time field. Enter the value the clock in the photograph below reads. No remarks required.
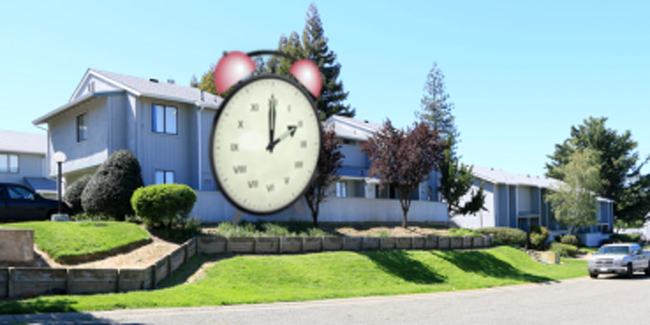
2:00
